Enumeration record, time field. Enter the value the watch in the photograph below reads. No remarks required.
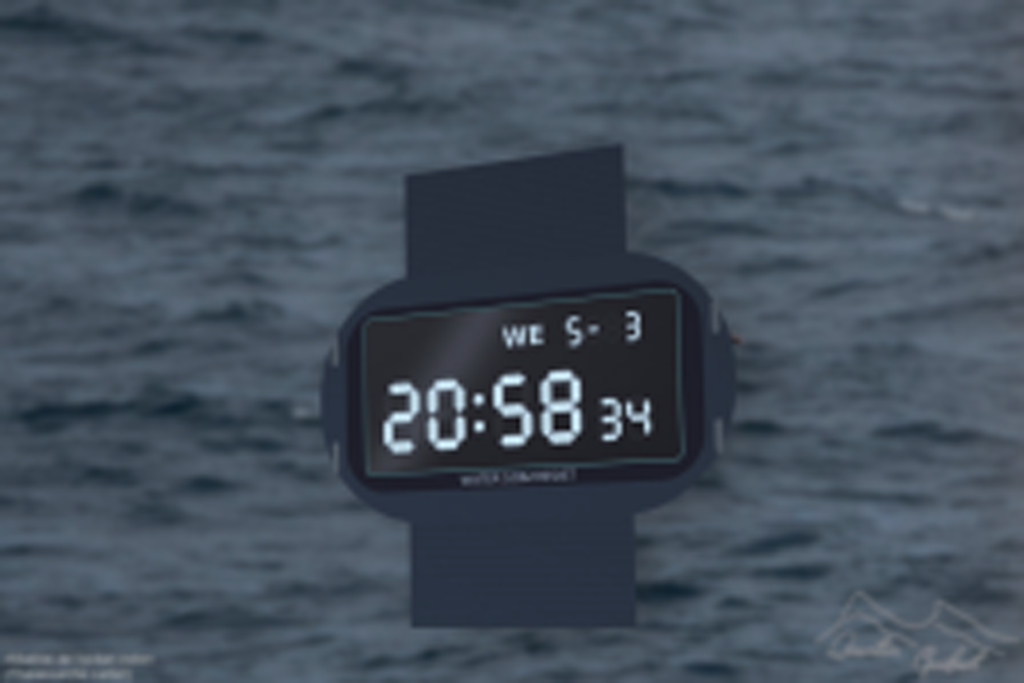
20:58:34
